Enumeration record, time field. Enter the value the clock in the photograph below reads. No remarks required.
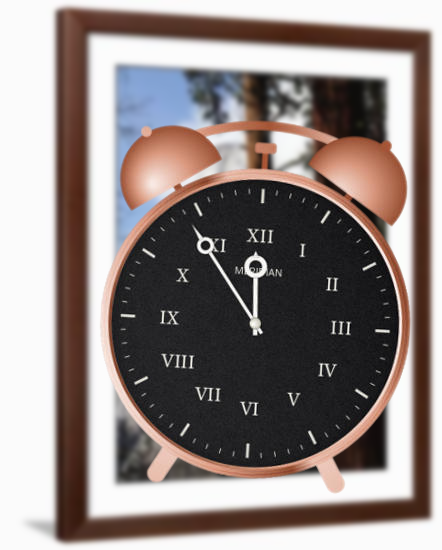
11:54
